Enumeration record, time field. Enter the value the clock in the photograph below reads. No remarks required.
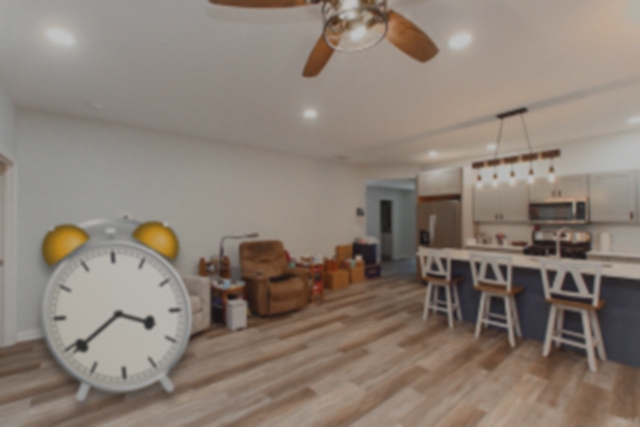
3:39
